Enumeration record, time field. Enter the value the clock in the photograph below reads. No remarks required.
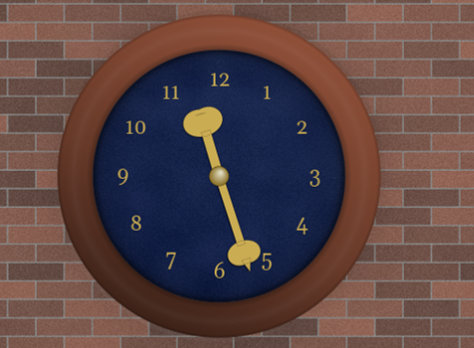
11:27
